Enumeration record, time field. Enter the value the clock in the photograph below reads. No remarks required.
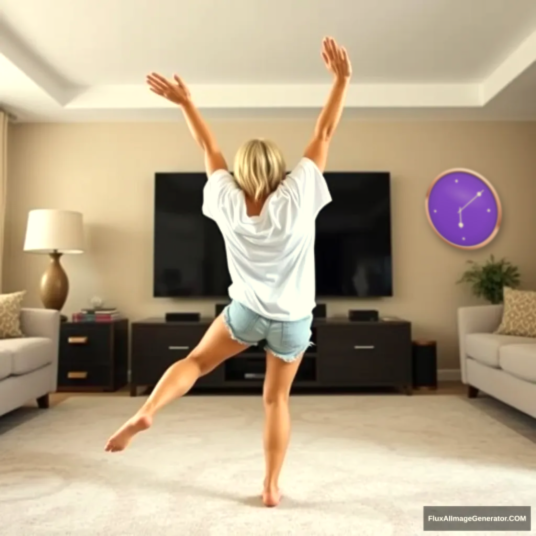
6:09
